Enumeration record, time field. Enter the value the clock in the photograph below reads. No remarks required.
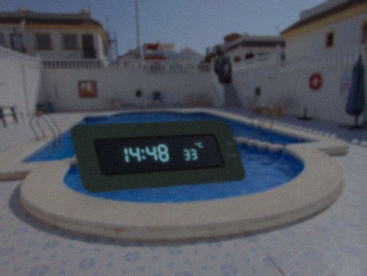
14:48
